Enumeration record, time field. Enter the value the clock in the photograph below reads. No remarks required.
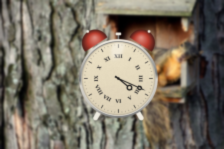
4:19
